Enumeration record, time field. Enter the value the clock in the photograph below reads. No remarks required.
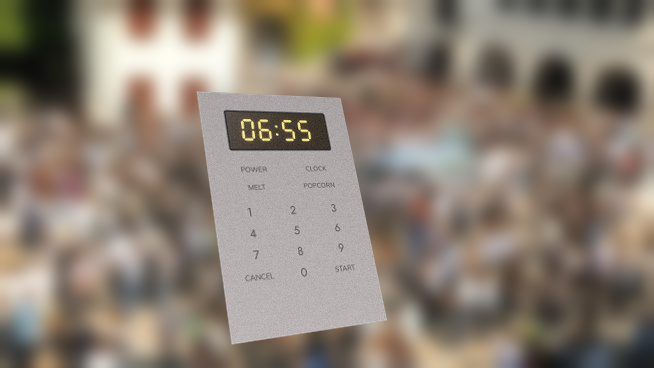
6:55
